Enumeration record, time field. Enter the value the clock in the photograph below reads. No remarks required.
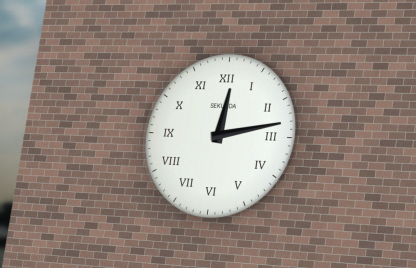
12:13
